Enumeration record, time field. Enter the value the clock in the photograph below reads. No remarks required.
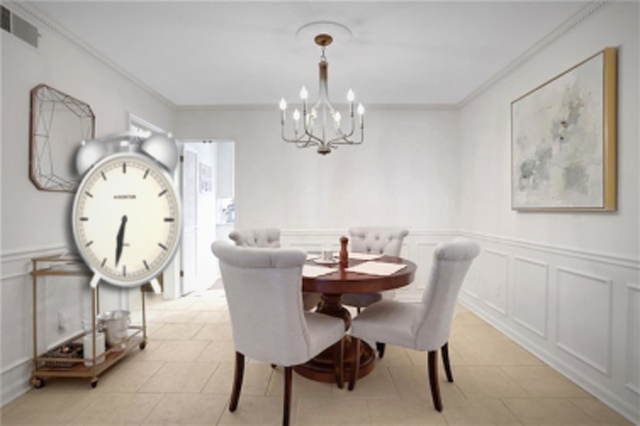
6:32
